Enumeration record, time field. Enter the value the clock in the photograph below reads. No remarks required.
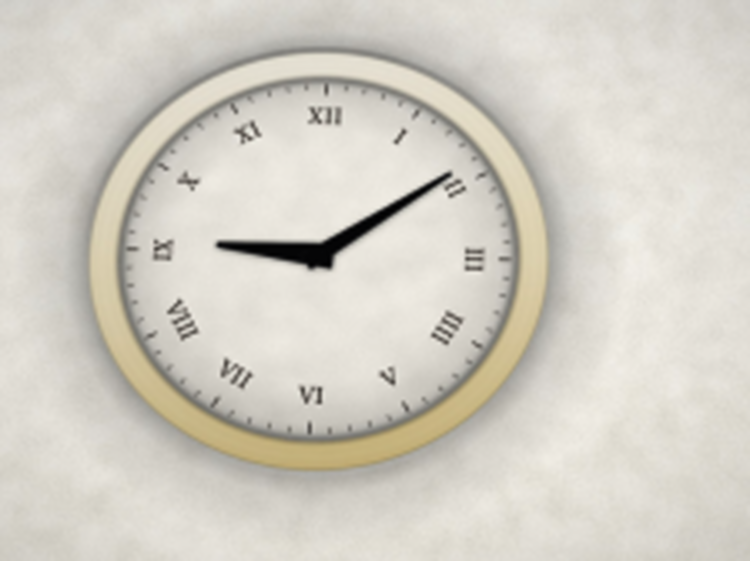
9:09
